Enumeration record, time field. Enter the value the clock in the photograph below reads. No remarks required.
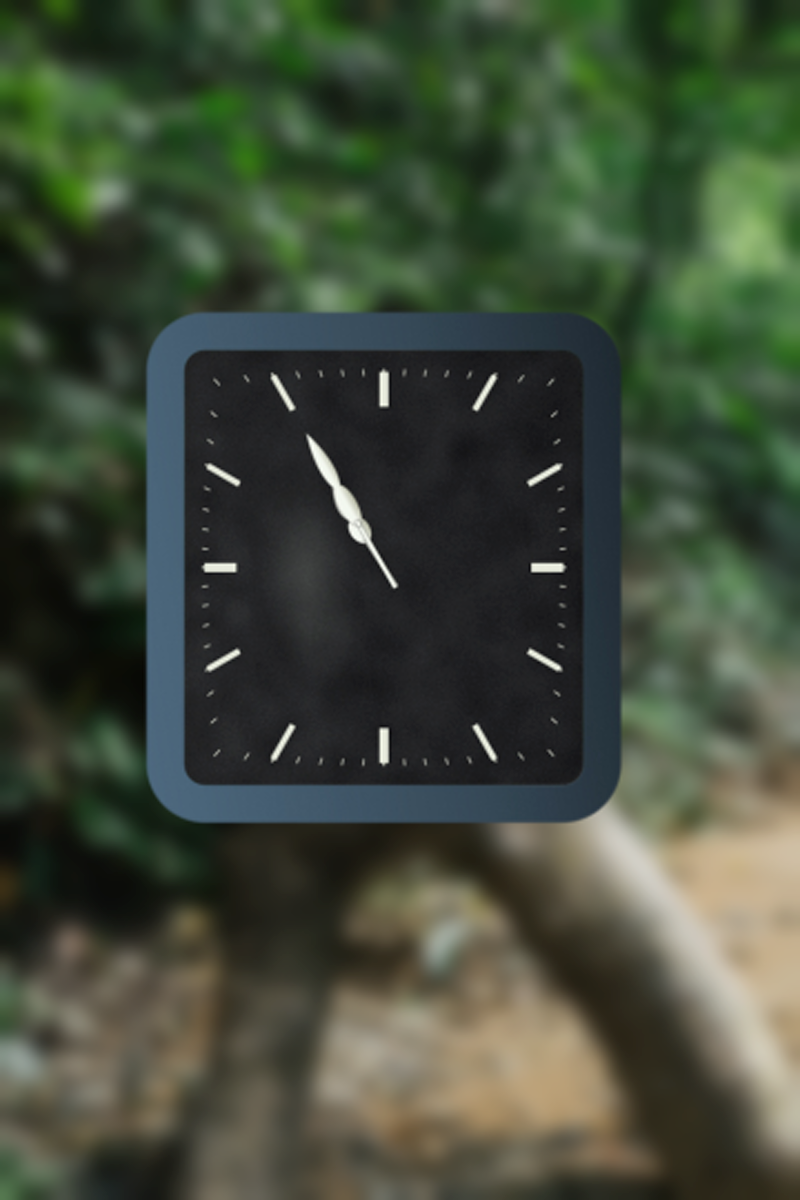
10:55
